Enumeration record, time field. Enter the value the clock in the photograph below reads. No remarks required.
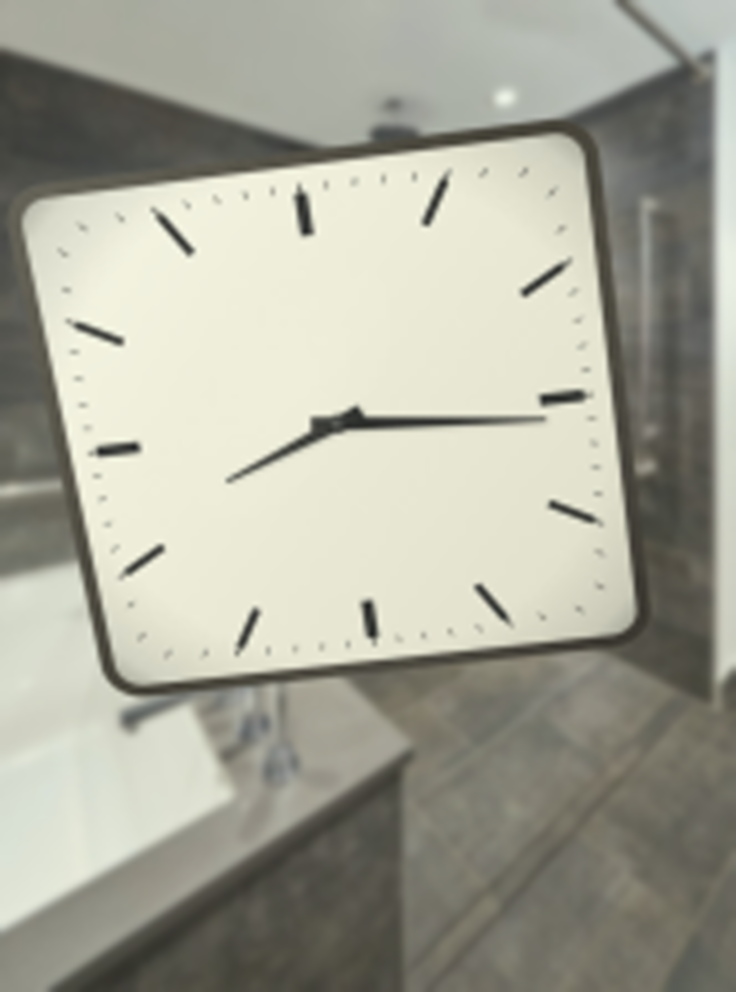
8:16
